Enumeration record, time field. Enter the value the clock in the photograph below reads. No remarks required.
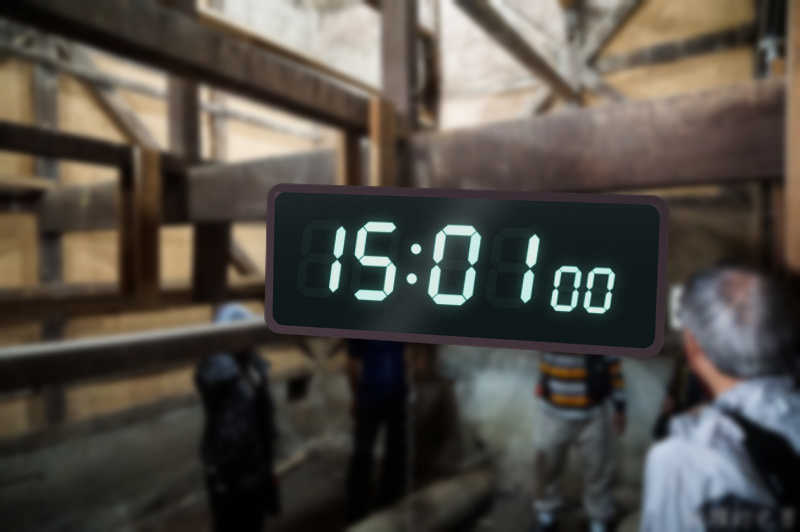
15:01:00
